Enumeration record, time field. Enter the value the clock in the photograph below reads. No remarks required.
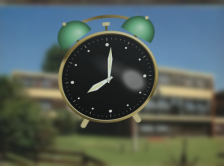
8:01
